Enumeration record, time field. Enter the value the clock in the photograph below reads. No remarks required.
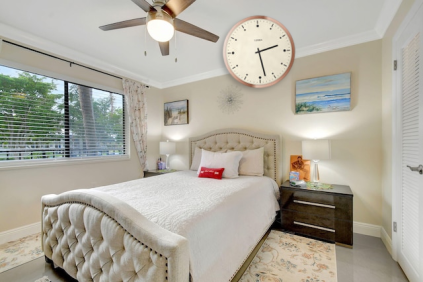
2:28
